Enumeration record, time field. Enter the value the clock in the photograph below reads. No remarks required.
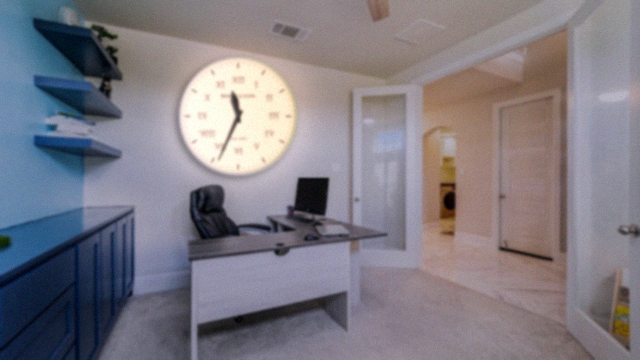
11:34
